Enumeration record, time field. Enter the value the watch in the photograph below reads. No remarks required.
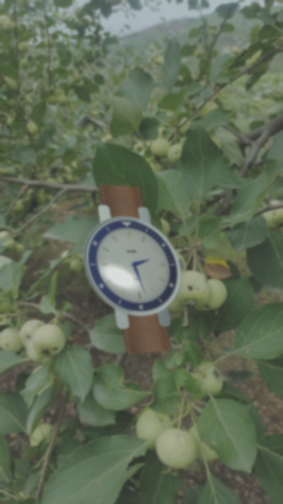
2:28
